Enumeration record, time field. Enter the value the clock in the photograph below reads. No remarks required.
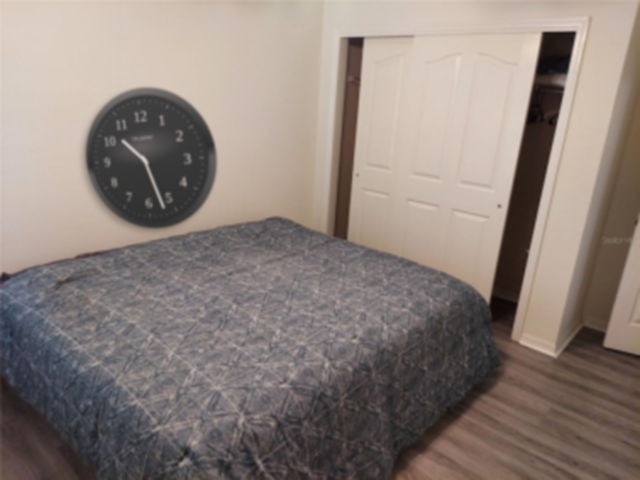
10:27
